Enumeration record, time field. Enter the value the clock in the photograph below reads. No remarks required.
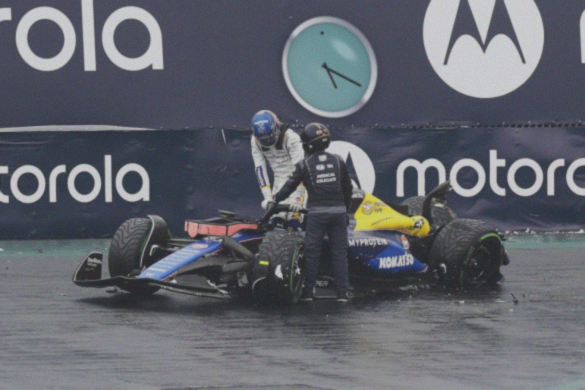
5:20
